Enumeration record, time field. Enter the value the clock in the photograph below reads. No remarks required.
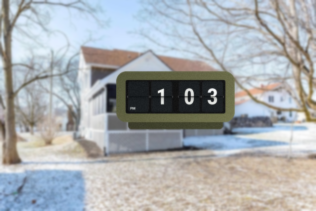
1:03
